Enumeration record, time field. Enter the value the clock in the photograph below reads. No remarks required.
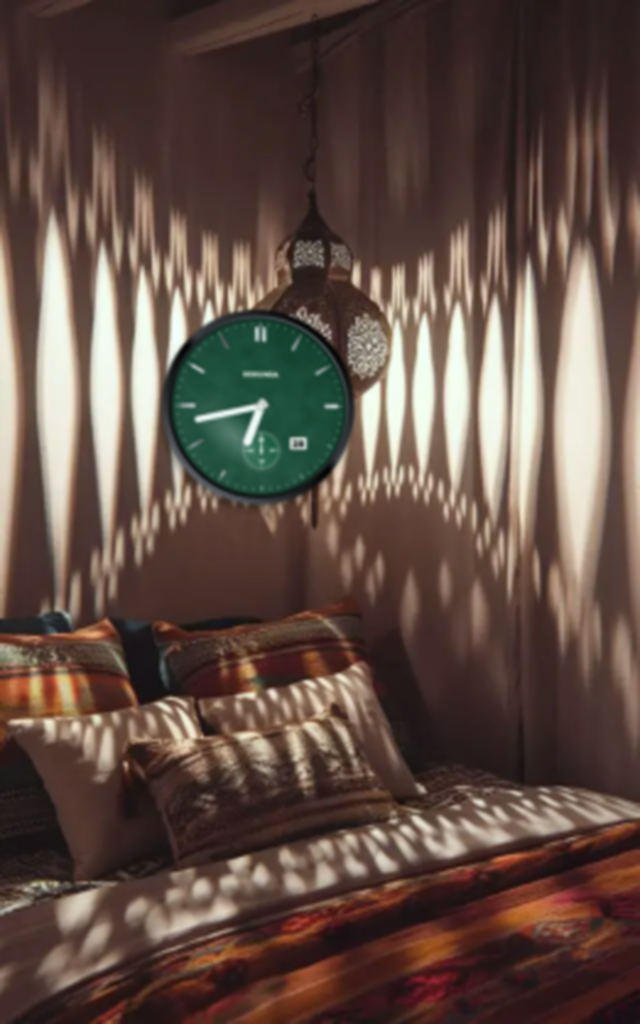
6:43
